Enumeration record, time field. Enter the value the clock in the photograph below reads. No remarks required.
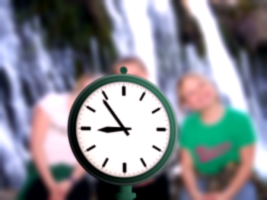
8:54
